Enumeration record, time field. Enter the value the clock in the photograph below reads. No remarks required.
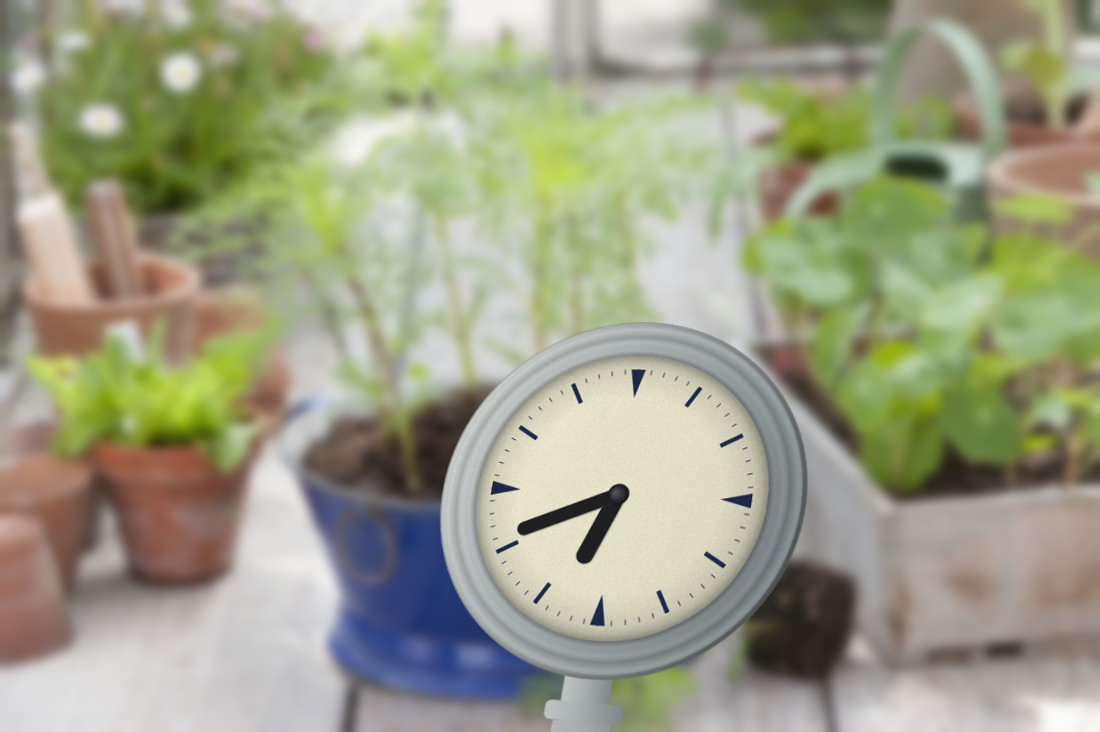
6:41
